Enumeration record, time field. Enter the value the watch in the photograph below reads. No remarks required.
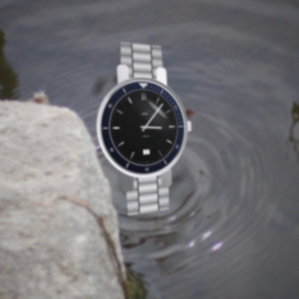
3:07
